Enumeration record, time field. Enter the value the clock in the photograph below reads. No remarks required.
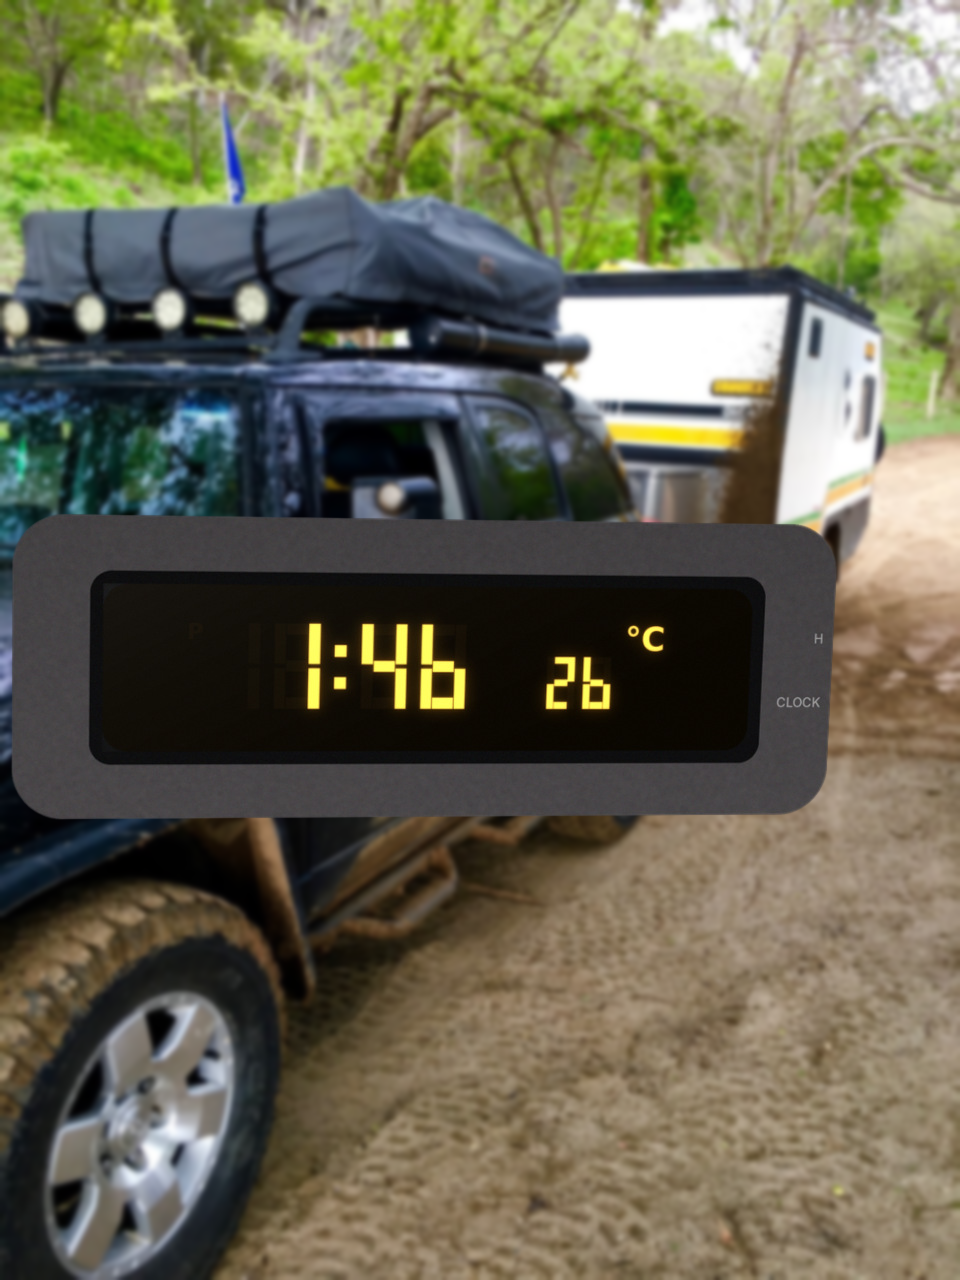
1:46
